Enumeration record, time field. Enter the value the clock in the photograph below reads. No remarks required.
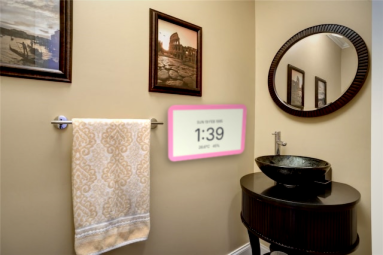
1:39
